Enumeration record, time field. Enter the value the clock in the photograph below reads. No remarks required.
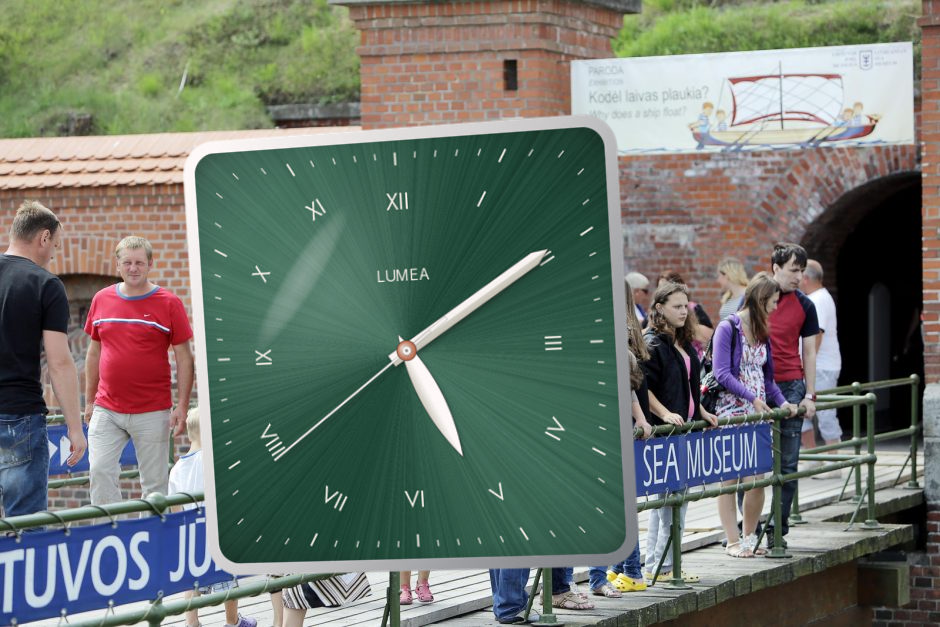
5:09:39
